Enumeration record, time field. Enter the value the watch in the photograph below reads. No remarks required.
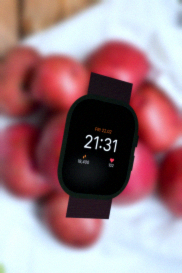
21:31
